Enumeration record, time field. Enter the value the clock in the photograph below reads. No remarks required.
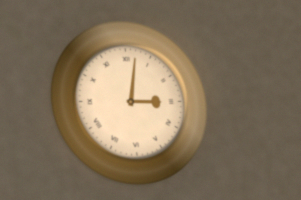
3:02
